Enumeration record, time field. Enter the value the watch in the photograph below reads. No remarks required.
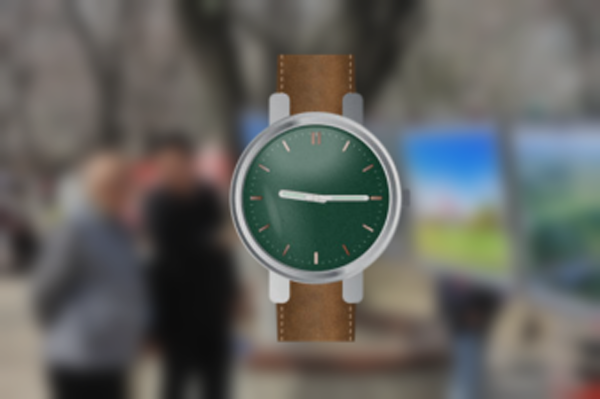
9:15
